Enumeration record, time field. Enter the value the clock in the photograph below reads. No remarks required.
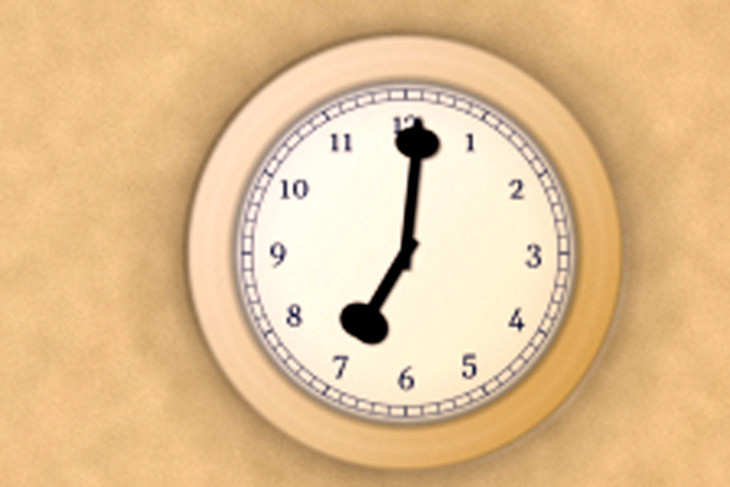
7:01
